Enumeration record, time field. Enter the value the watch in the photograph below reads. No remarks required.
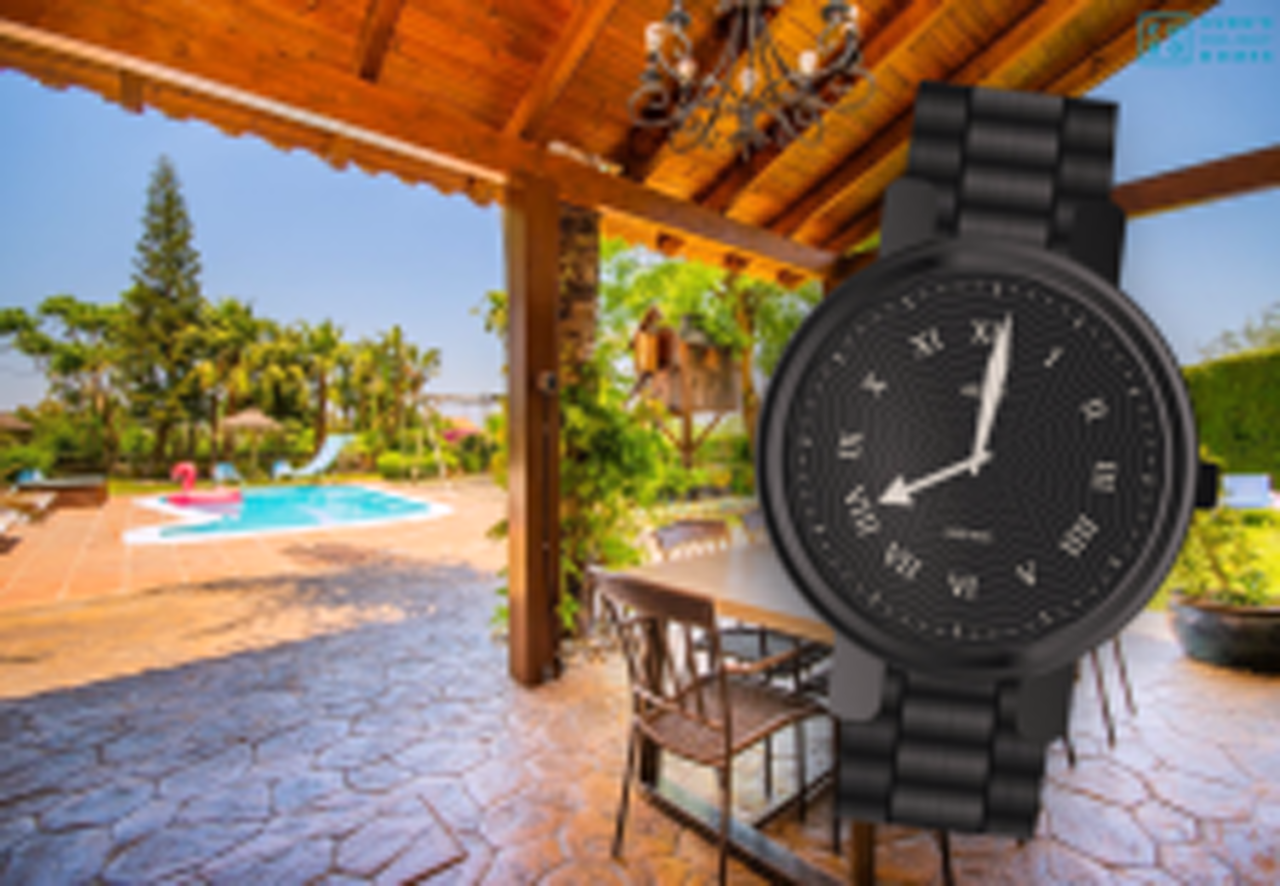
8:01
